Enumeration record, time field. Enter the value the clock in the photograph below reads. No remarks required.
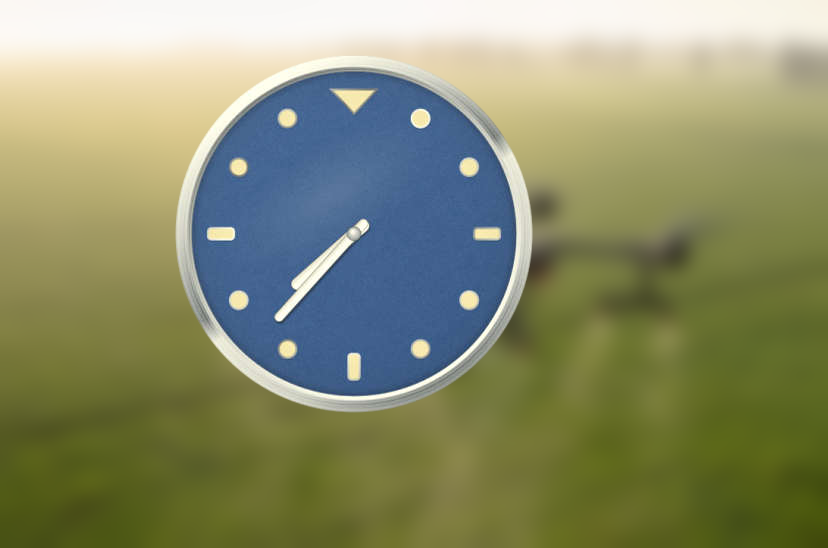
7:37
